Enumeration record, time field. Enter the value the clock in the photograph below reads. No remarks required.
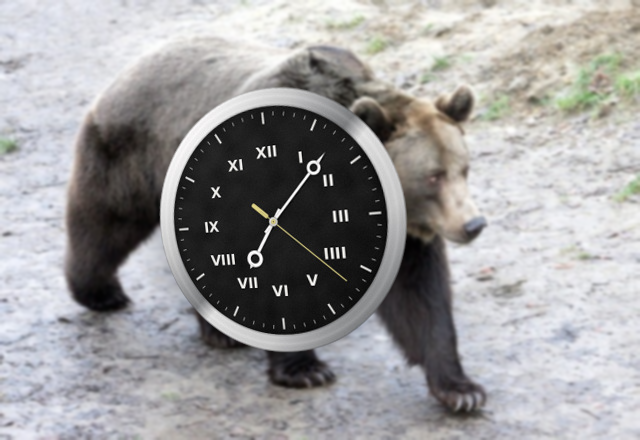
7:07:22
